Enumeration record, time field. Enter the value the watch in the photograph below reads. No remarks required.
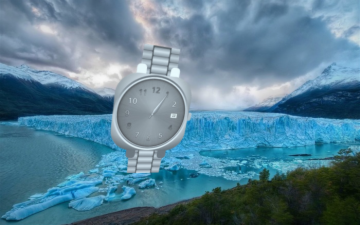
1:05
